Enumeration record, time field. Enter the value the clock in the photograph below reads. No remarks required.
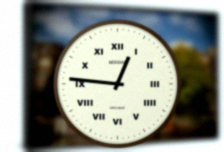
12:46
